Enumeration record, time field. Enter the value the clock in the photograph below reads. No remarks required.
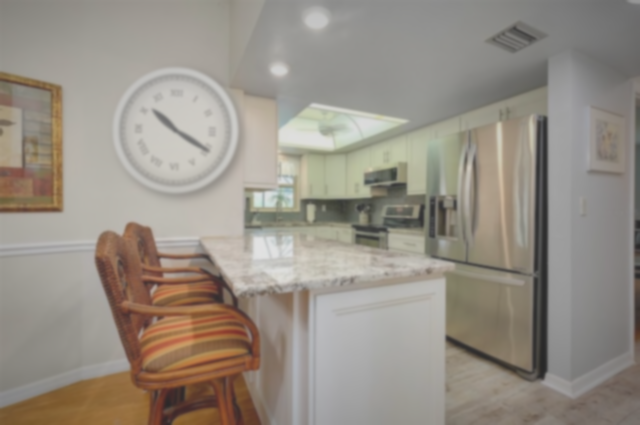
10:20
